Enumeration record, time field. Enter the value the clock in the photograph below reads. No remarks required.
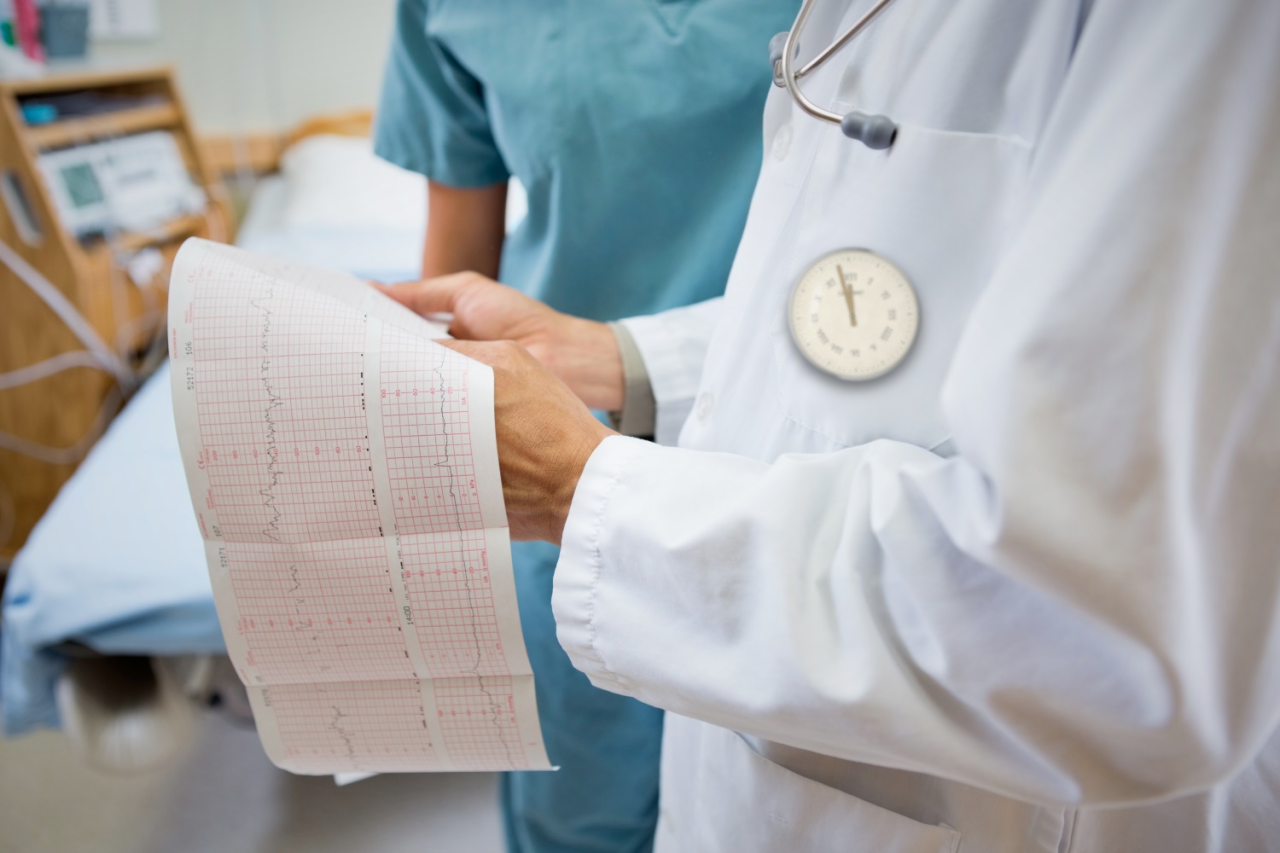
11:58
